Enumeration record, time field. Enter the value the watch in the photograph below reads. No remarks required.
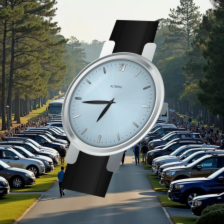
6:44
